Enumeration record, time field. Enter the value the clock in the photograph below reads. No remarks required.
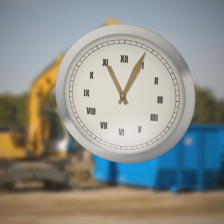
11:04
